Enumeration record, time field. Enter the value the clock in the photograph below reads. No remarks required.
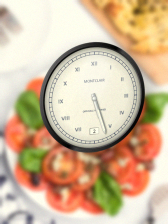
5:27
